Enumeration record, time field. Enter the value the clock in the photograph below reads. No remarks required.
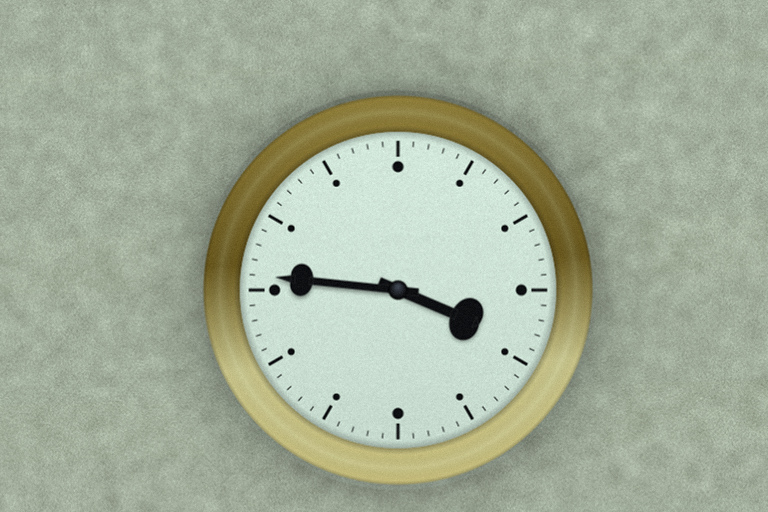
3:46
